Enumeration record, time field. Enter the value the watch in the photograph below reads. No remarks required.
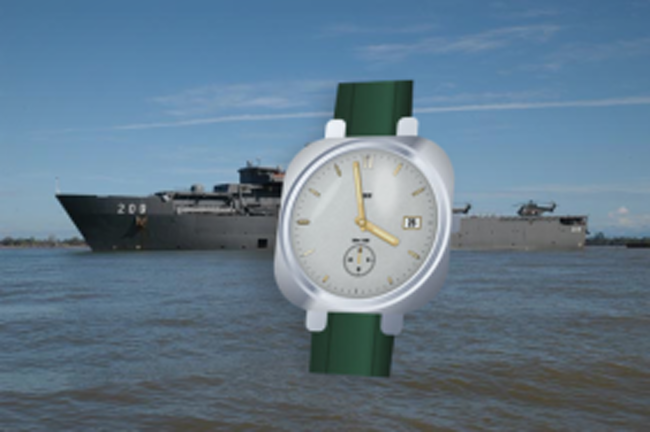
3:58
